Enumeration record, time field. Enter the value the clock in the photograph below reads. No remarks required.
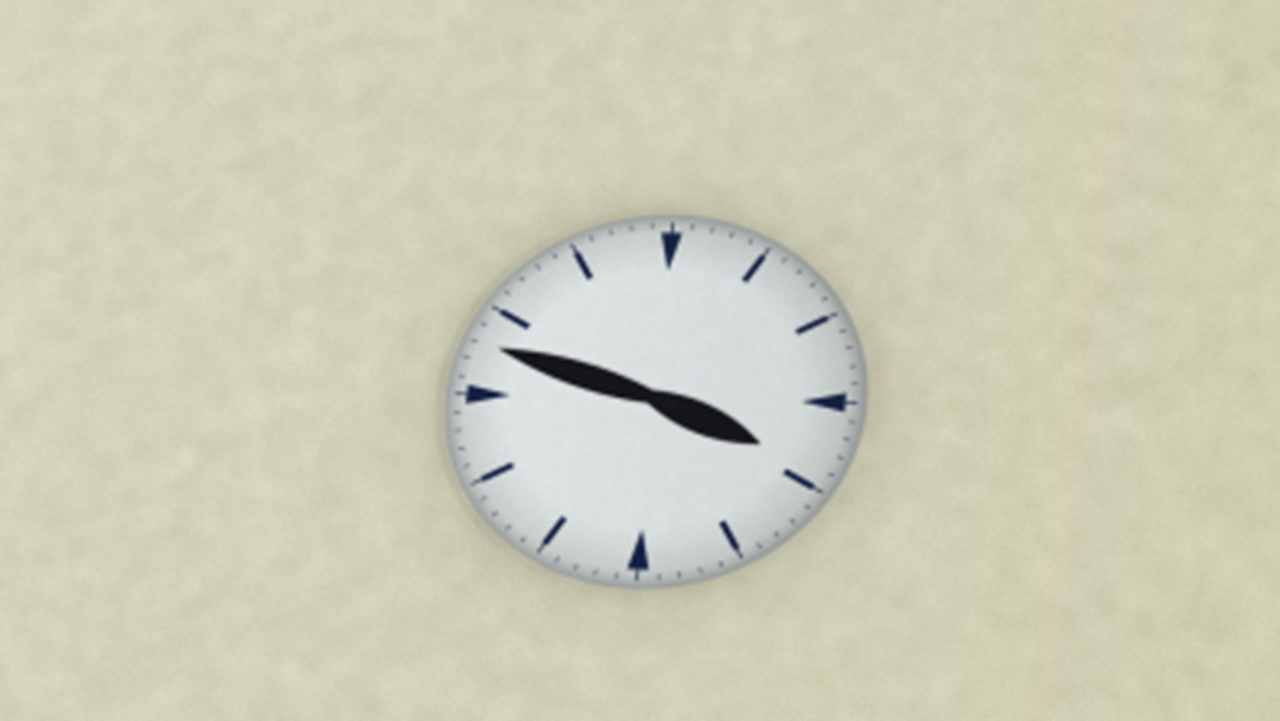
3:48
